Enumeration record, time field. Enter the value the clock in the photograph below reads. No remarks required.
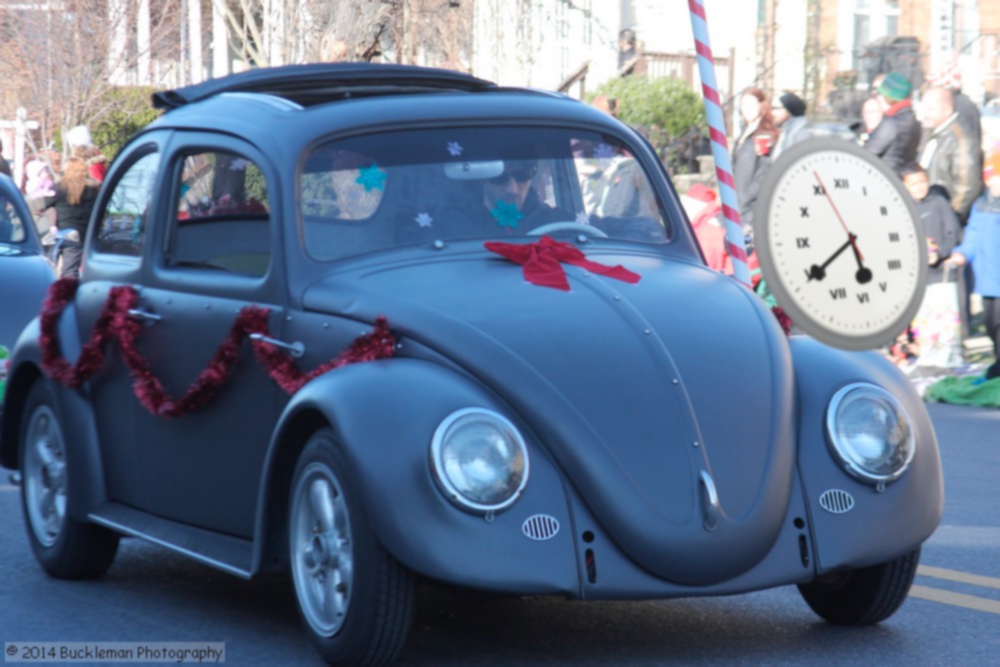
5:39:56
